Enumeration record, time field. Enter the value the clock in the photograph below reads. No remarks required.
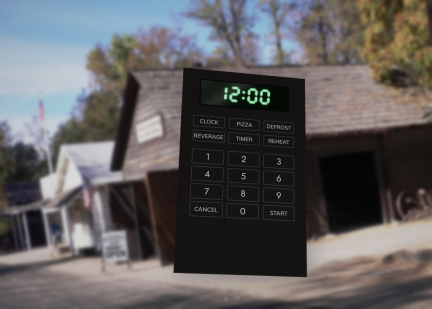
12:00
